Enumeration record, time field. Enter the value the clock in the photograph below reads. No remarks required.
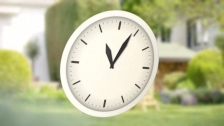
11:04
